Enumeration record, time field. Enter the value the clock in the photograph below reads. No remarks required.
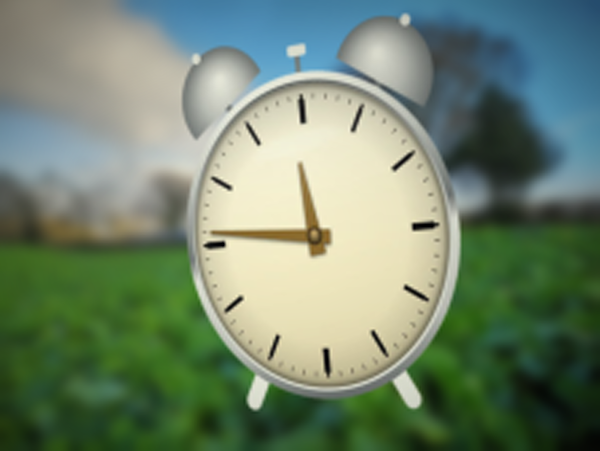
11:46
